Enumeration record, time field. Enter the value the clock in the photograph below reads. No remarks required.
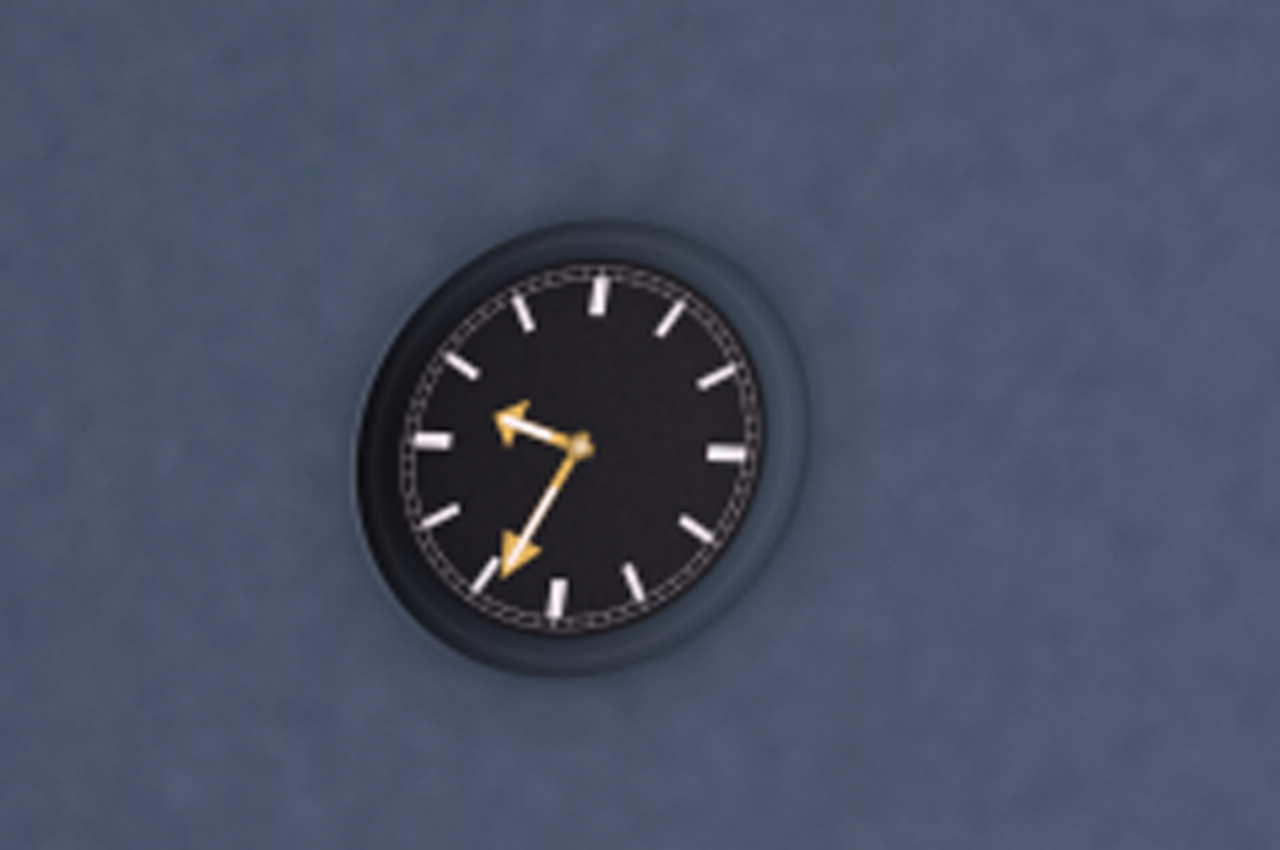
9:34
